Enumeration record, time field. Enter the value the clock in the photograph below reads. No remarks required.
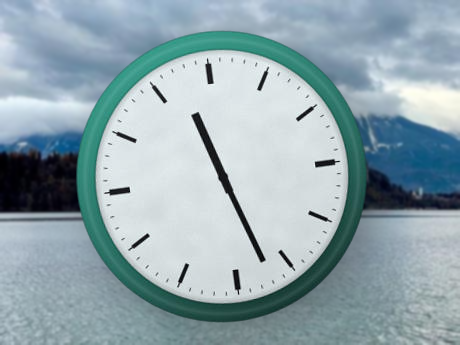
11:27
